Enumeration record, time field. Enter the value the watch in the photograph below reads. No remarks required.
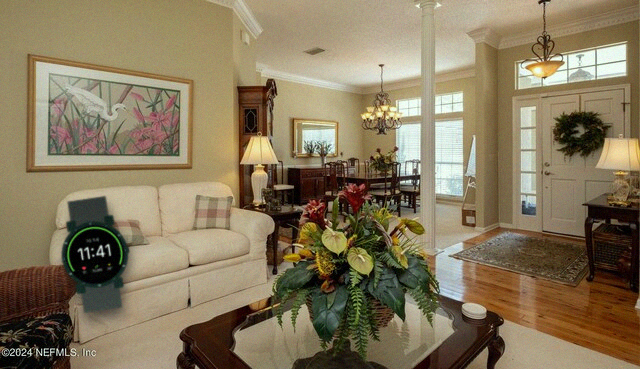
11:41
